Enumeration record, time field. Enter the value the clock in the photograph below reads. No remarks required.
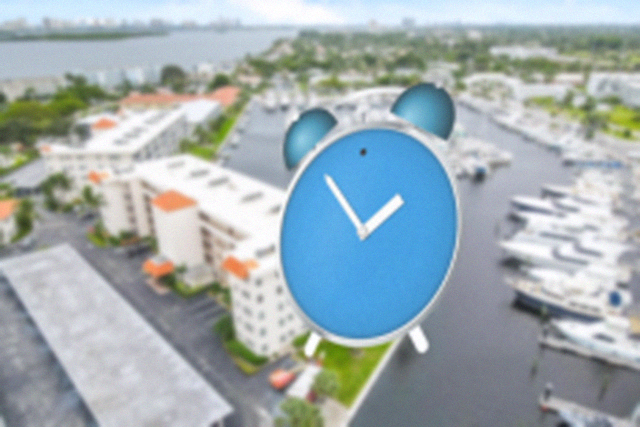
1:54
